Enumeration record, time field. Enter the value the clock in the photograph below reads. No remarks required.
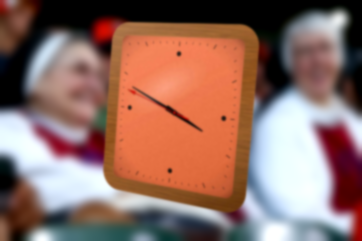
3:48:48
